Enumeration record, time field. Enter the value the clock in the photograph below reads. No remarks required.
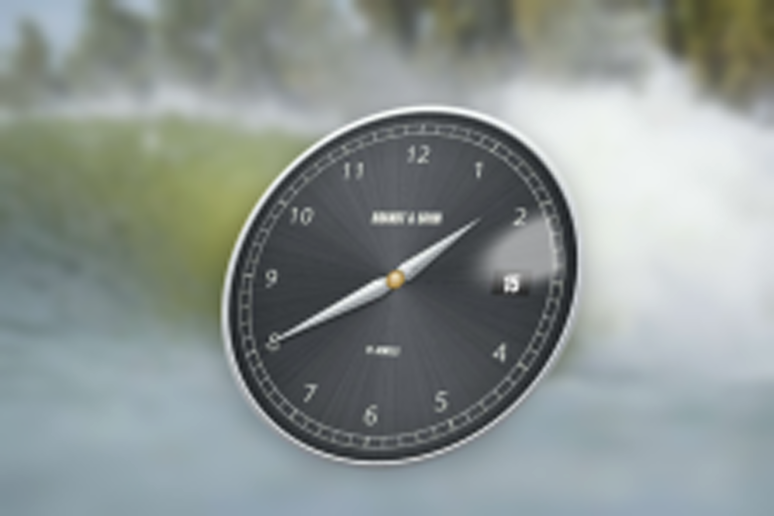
1:40
